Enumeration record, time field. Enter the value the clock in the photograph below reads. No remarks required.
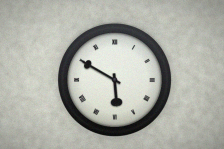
5:50
